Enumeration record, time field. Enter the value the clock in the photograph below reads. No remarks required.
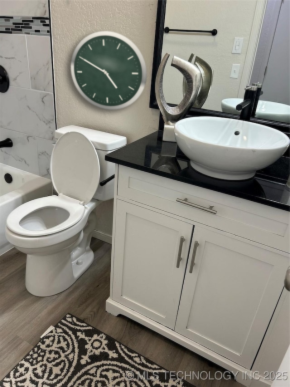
4:50
